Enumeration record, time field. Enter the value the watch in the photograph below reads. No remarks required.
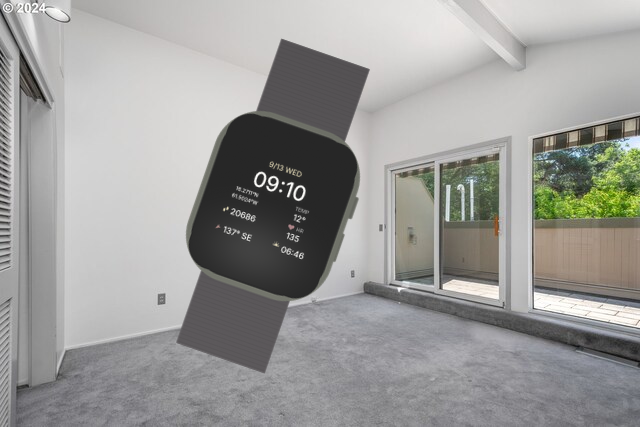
9:10
